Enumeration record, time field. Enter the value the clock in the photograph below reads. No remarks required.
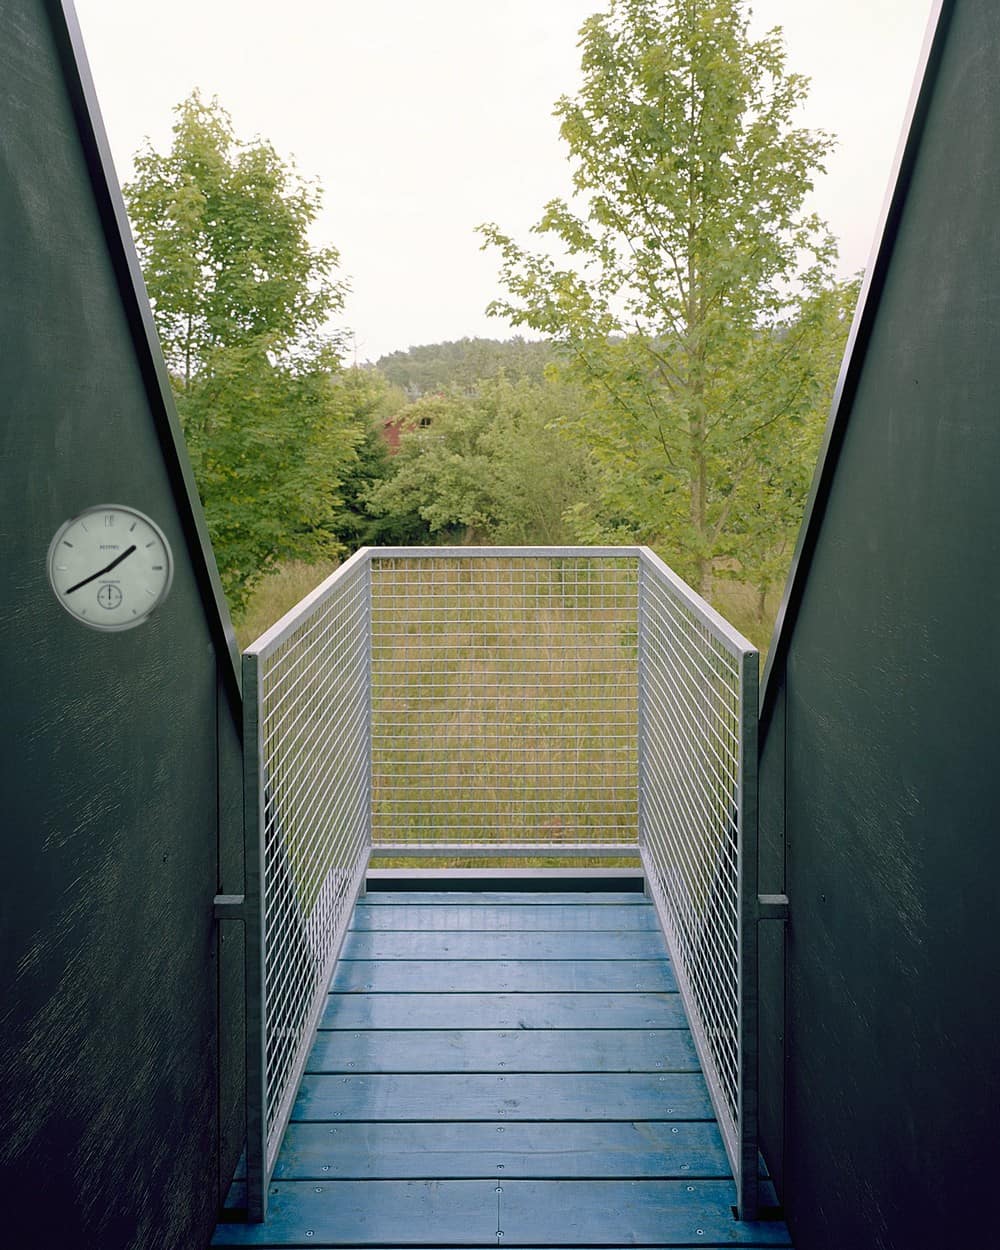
1:40
